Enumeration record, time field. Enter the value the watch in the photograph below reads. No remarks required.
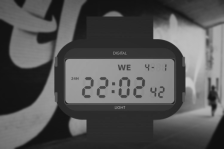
22:02:42
